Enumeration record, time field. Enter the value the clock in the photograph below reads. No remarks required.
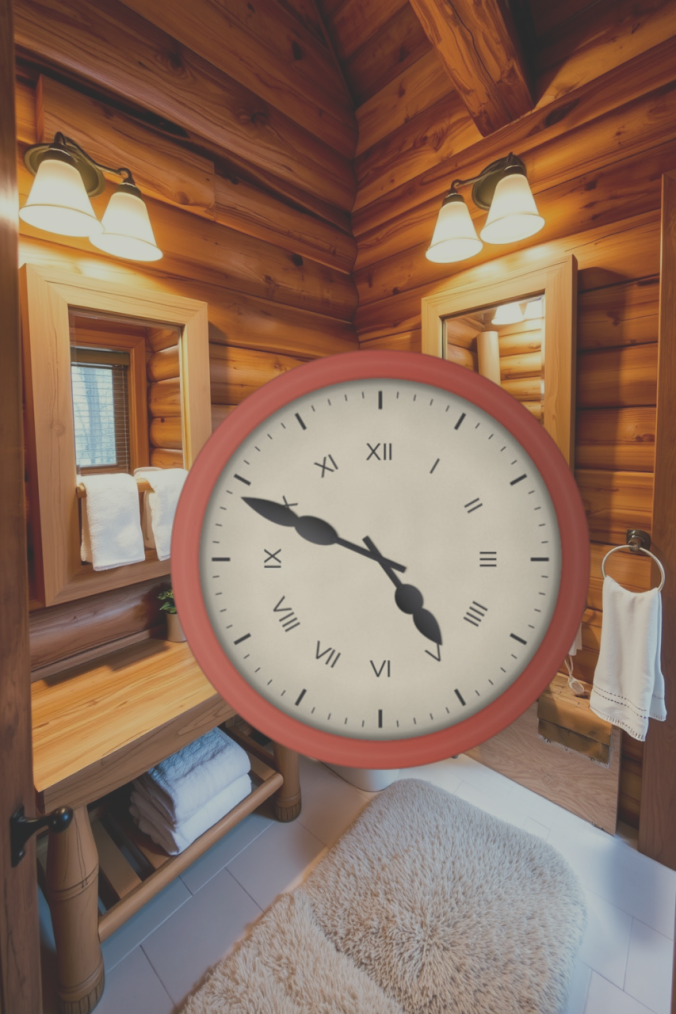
4:49
